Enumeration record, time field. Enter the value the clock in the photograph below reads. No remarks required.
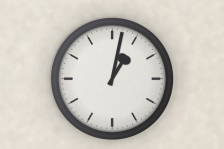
1:02
